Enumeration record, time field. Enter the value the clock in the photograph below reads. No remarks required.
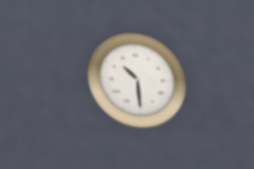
10:30
